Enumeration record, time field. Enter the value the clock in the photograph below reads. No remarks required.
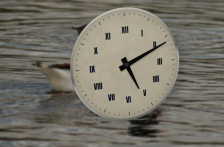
5:11
